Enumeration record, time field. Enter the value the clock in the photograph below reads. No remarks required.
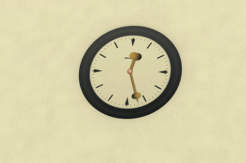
12:27
